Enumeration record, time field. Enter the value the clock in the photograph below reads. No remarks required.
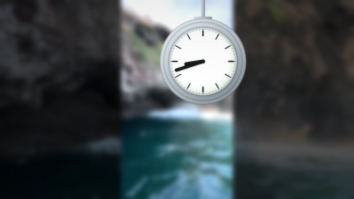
8:42
